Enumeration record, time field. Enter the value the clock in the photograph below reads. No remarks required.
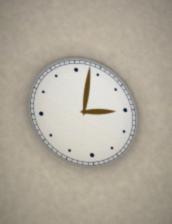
3:03
